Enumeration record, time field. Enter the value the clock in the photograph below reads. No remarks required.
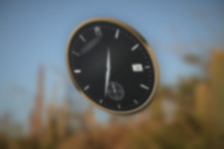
12:34
